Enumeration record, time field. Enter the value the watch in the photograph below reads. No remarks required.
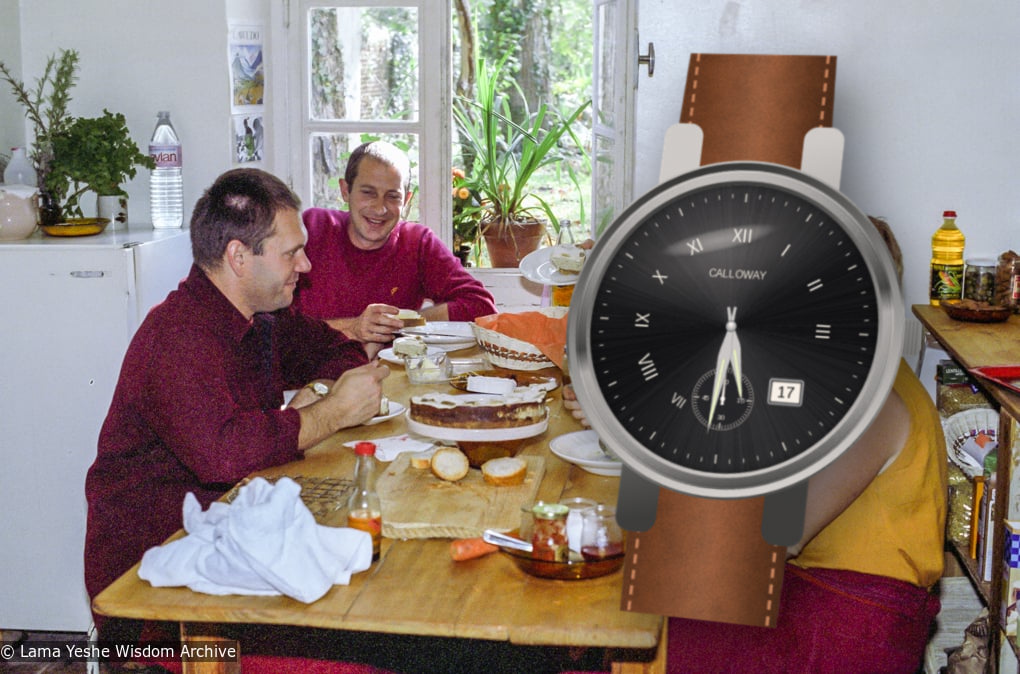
5:31
